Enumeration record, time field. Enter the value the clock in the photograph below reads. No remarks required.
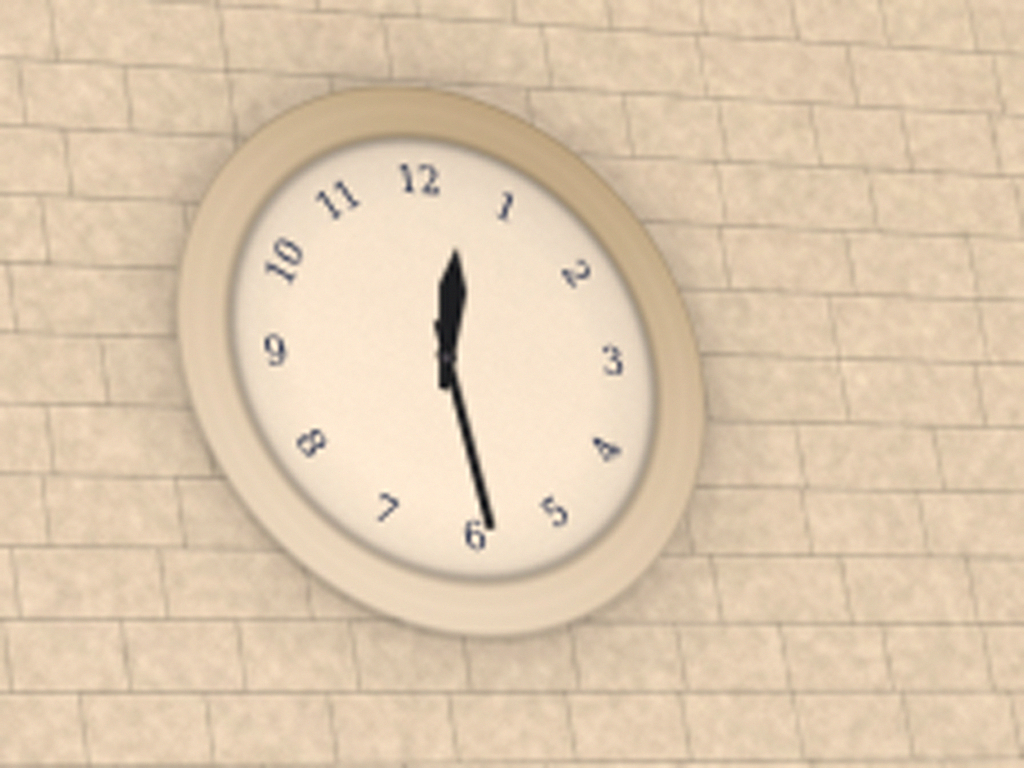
12:29
